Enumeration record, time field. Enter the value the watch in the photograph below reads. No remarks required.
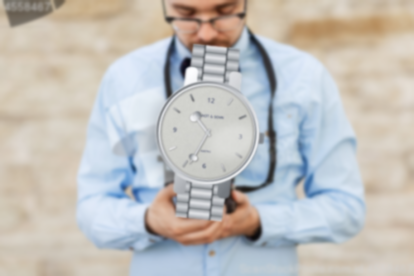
10:34
